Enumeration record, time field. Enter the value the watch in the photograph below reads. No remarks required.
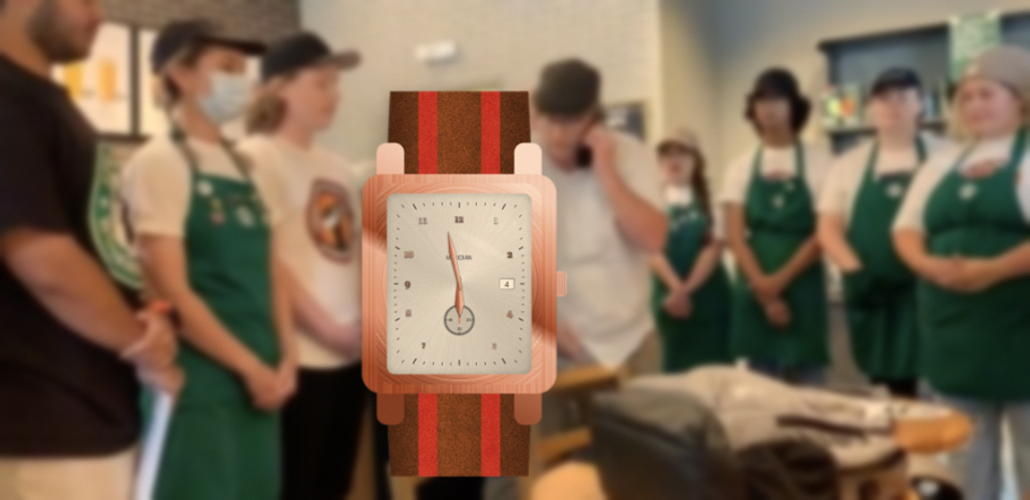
5:58
